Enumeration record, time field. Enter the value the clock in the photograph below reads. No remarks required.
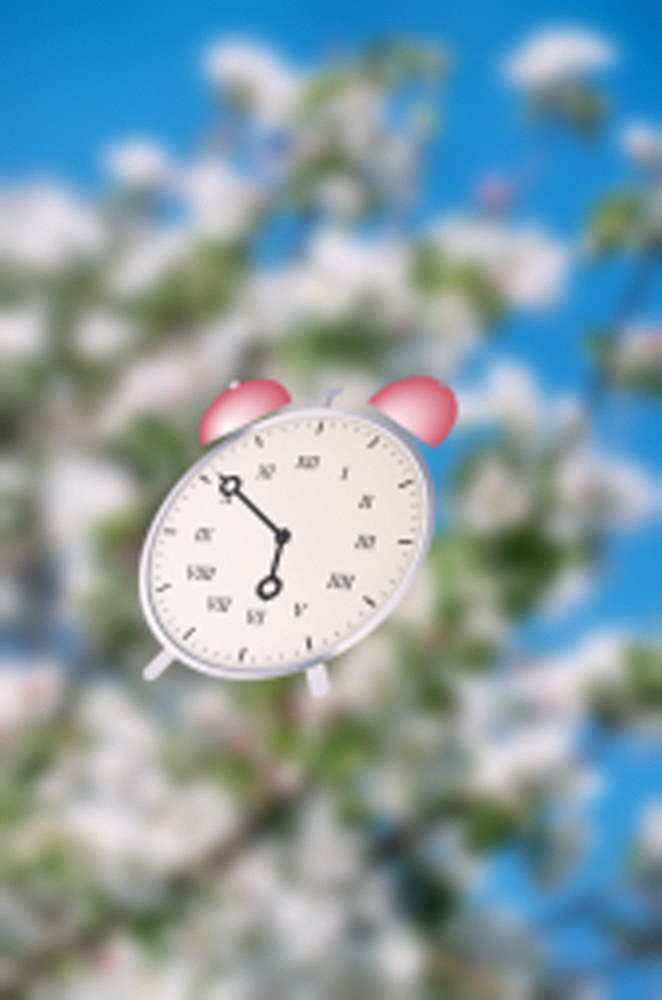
5:51
